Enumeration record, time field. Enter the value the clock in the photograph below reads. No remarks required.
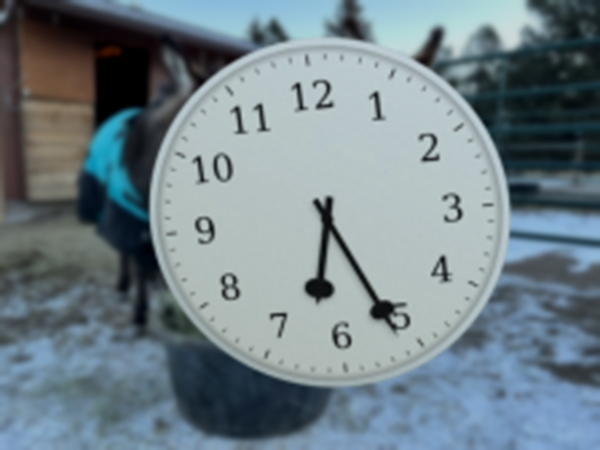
6:26
